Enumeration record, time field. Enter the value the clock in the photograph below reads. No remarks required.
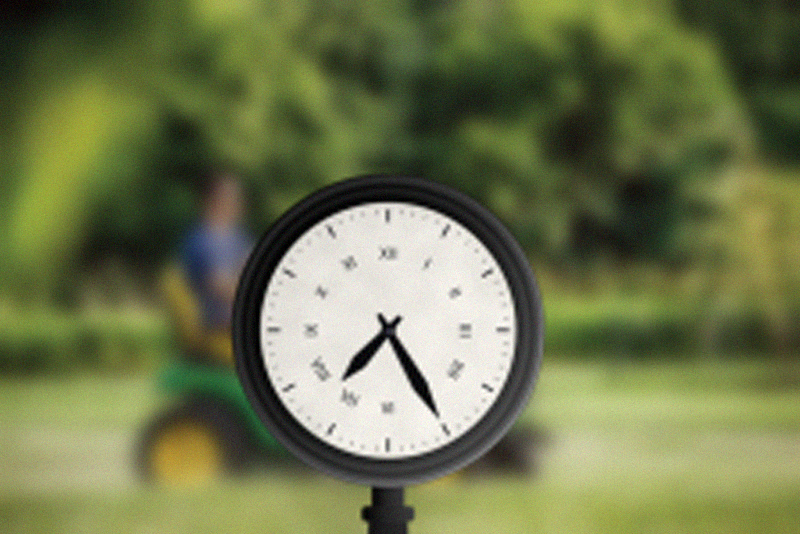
7:25
